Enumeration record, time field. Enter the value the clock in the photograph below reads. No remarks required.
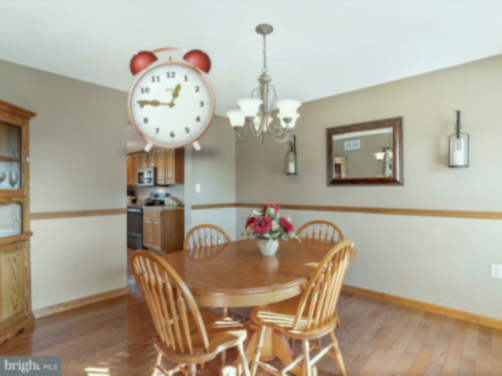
12:46
